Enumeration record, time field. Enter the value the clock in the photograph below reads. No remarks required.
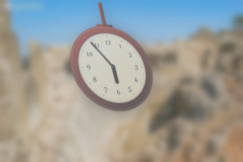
5:54
